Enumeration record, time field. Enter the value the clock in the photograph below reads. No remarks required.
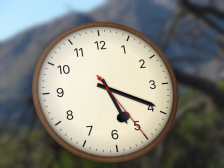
5:19:25
